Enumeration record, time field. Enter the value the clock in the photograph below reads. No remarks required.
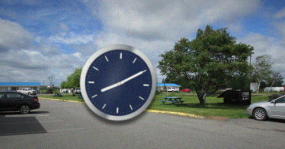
8:10
